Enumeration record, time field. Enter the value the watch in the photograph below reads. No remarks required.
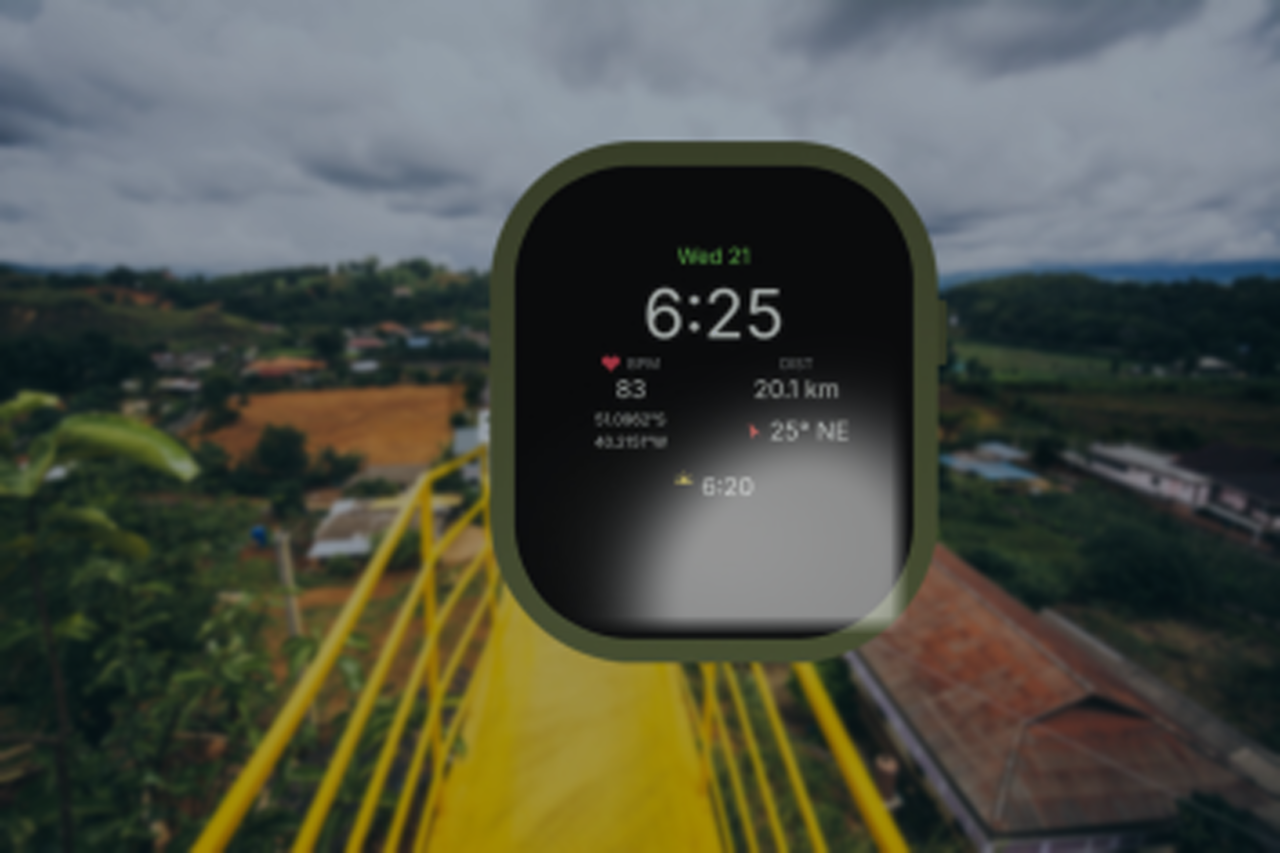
6:25
